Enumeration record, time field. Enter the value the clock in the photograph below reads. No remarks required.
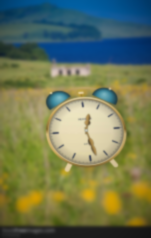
12:28
